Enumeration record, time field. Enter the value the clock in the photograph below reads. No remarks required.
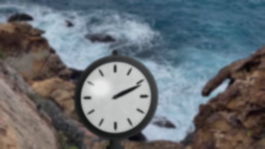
2:11
